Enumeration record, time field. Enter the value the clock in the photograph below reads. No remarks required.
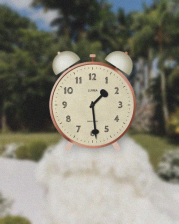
1:29
